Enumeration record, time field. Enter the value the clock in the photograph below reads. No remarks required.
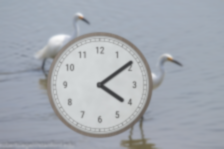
4:09
